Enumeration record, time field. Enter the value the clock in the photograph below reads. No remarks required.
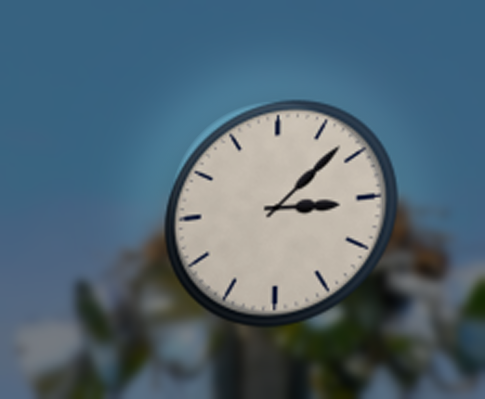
3:08
